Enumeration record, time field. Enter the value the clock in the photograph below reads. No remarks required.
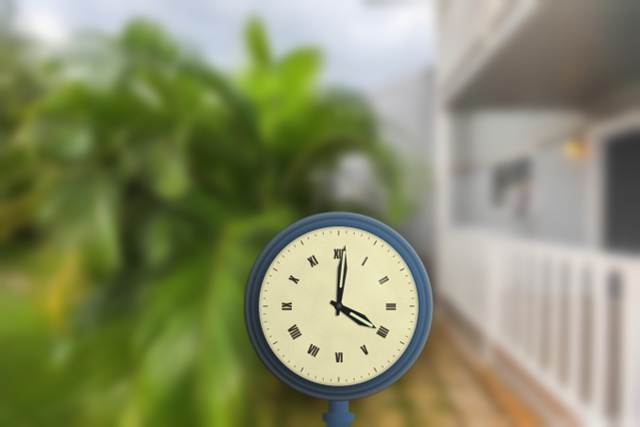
4:01
